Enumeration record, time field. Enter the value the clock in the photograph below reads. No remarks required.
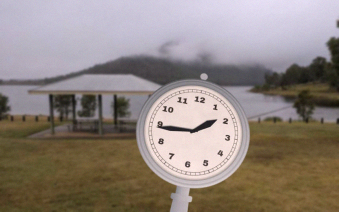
1:44
